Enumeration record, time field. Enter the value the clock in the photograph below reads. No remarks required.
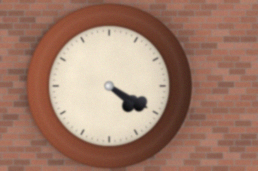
4:20
